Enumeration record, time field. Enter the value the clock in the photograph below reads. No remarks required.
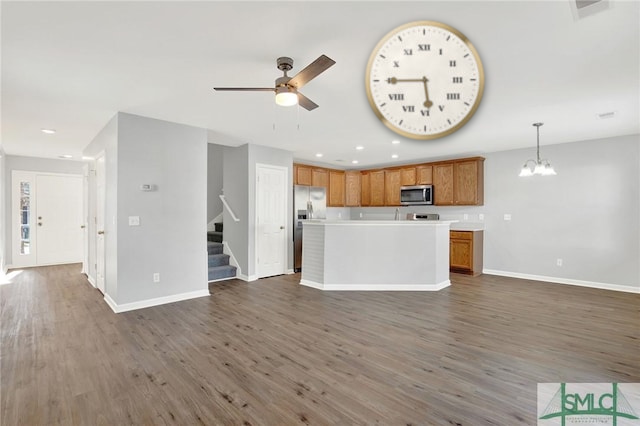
5:45
